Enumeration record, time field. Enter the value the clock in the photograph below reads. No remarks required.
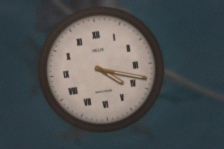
4:18
